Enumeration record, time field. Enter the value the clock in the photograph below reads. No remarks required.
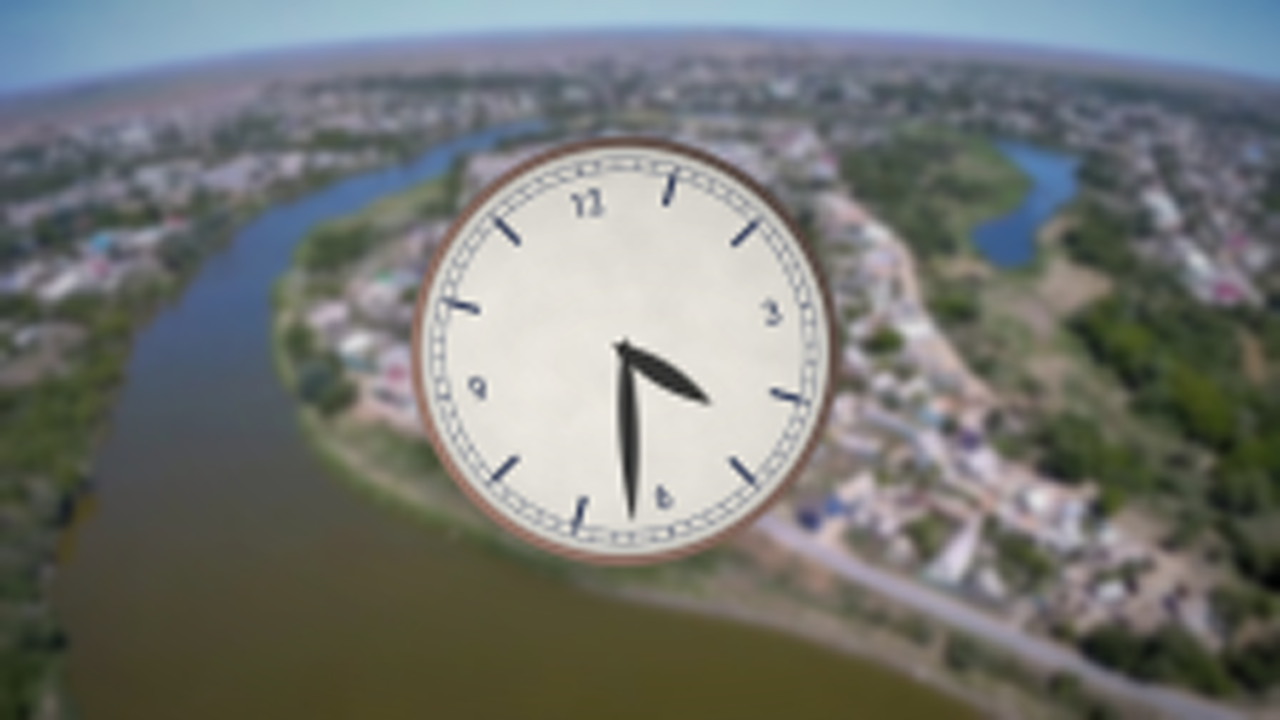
4:32
